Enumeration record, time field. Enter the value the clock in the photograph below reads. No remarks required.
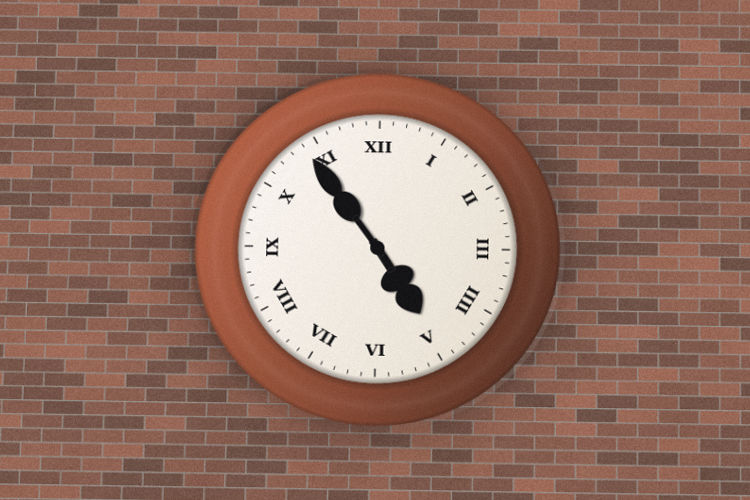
4:54
